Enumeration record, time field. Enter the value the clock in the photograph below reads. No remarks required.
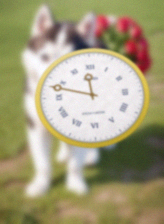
11:48
